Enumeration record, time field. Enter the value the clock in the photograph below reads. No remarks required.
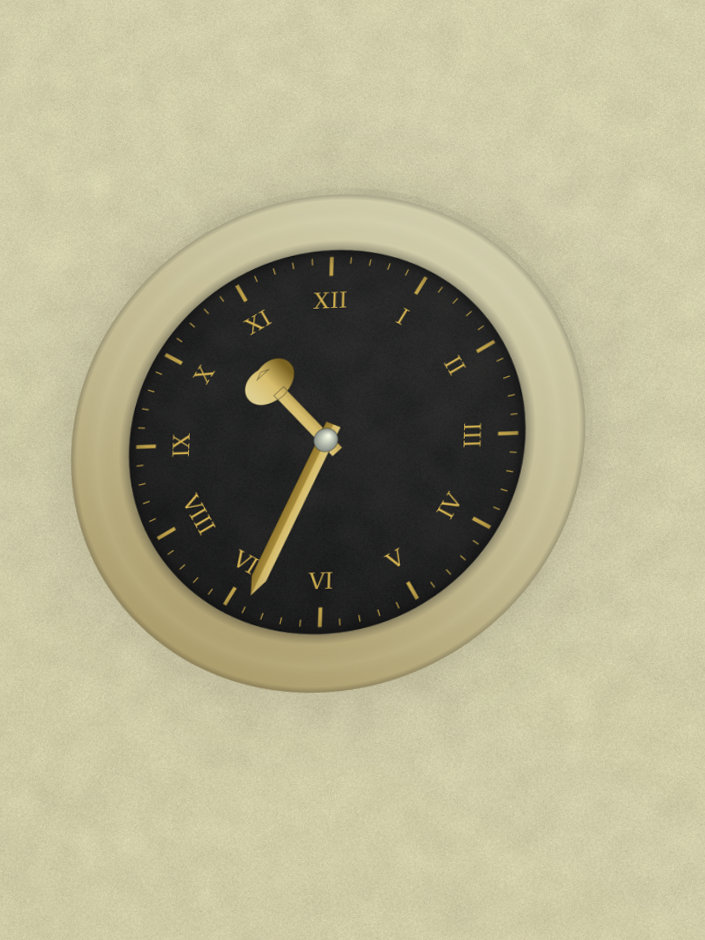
10:34
